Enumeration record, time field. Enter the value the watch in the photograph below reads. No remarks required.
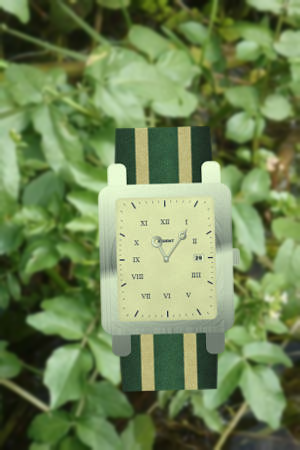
11:06
